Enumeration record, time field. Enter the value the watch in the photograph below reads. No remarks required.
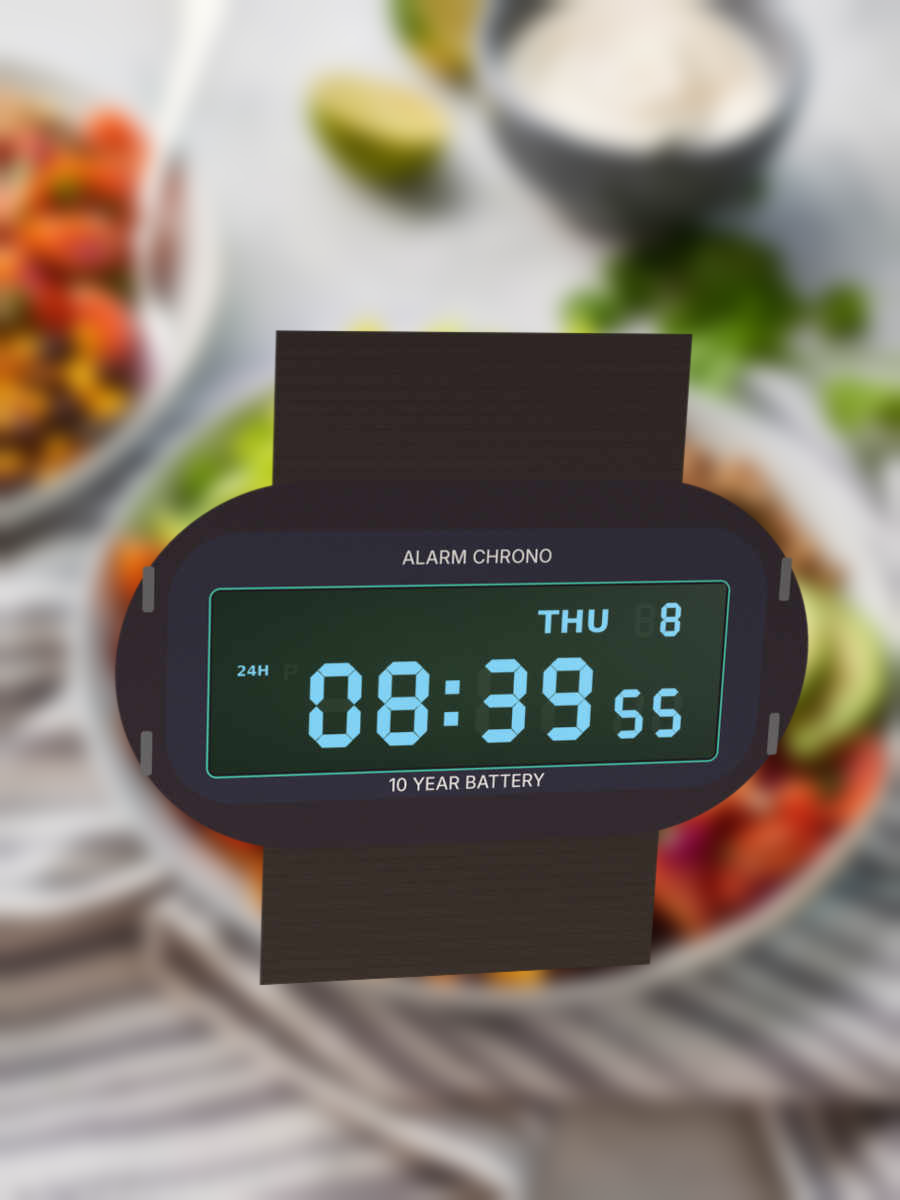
8:39:55
